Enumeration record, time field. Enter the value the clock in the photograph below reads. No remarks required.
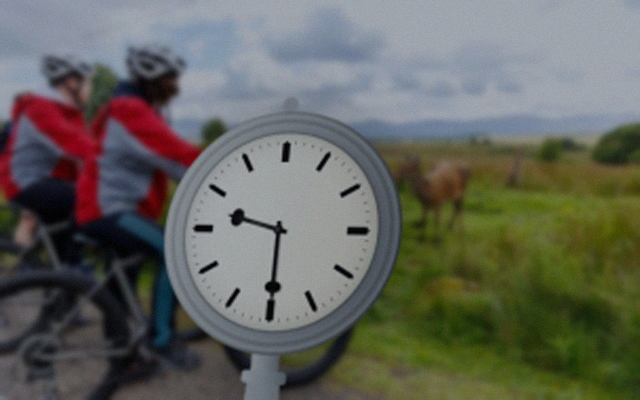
9:30
